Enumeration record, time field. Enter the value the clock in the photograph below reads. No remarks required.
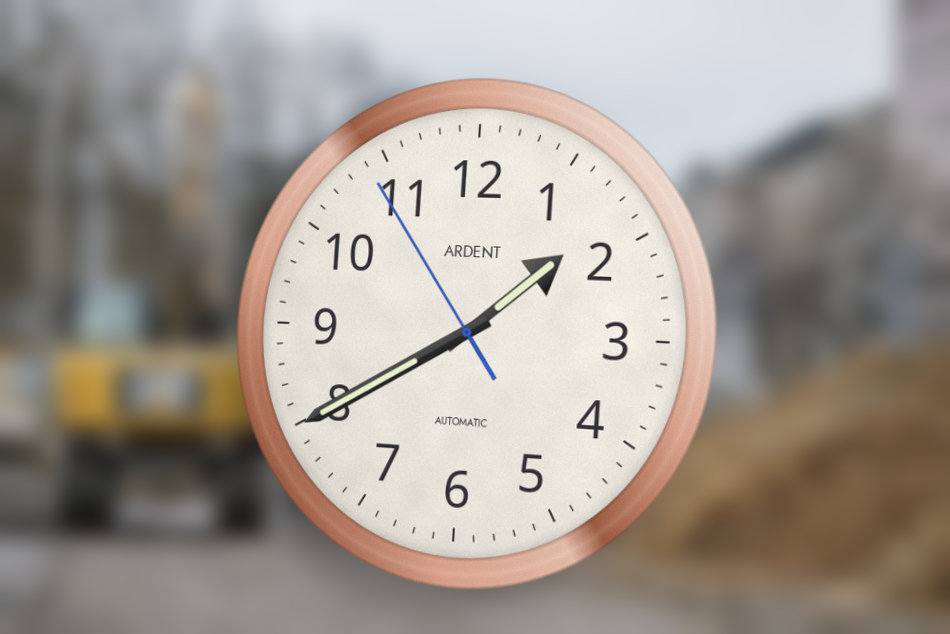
1:39:54
